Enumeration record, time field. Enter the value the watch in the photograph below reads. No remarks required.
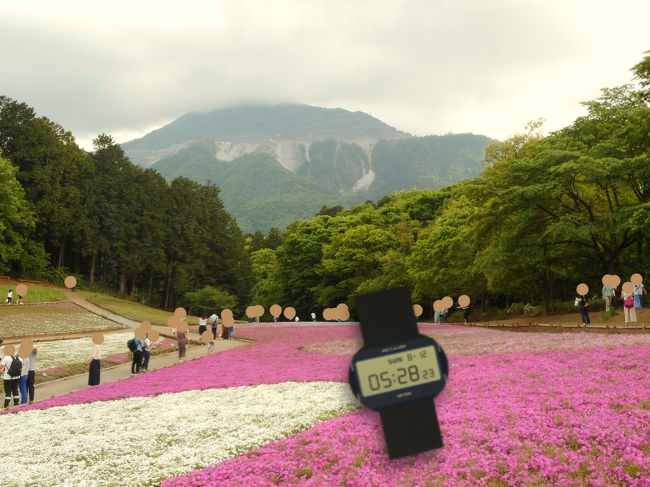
5:28
